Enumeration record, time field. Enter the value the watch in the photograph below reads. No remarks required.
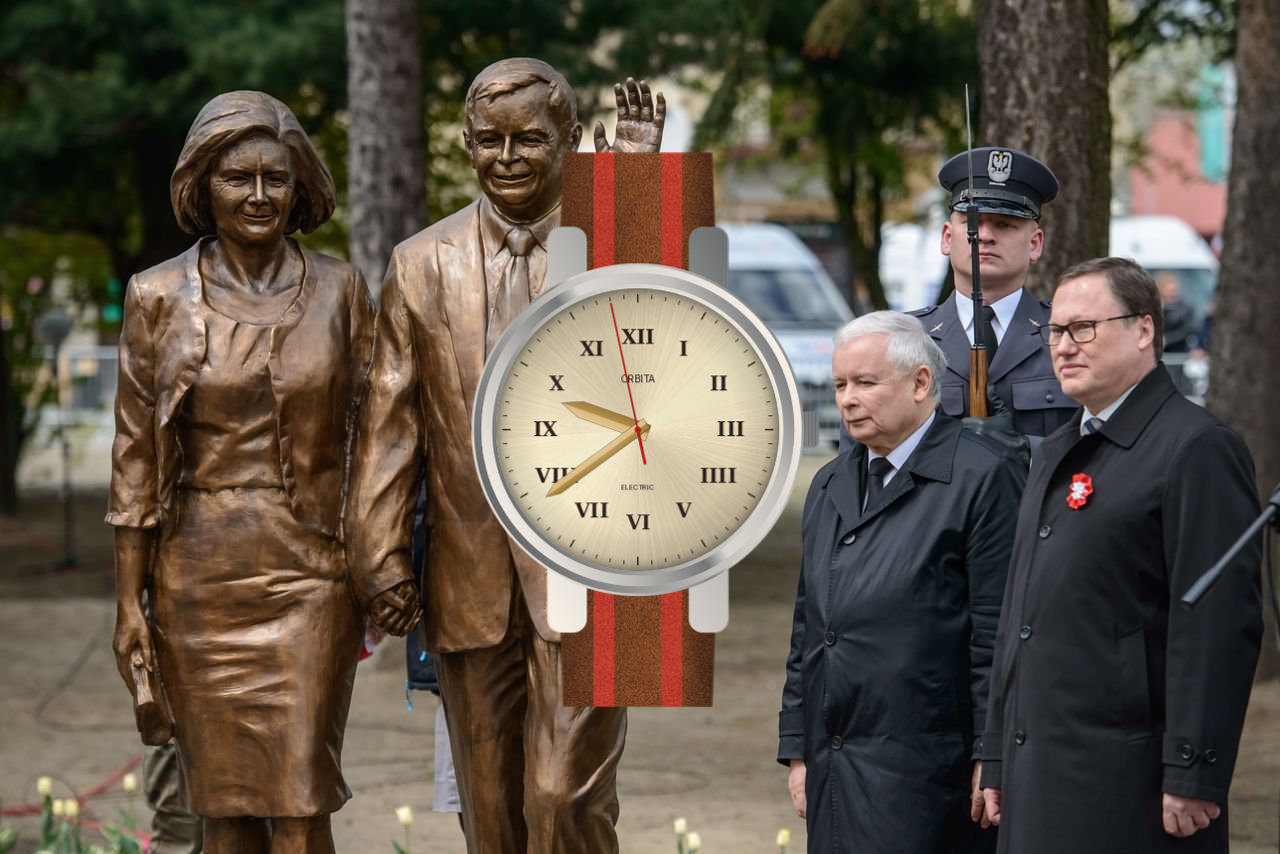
9:38:58
